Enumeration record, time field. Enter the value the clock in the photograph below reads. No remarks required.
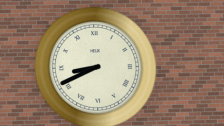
8:41
